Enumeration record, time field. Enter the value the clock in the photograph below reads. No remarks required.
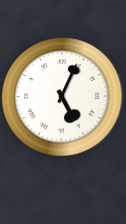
5:04
